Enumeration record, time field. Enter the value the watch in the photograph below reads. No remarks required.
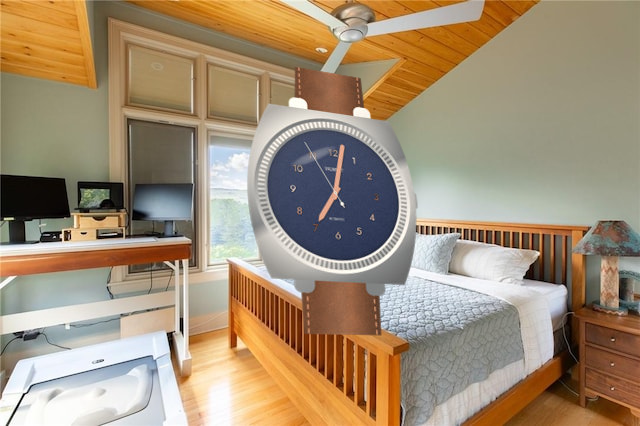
7:01:55
